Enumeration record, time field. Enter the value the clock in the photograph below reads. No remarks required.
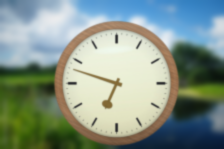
6:48
